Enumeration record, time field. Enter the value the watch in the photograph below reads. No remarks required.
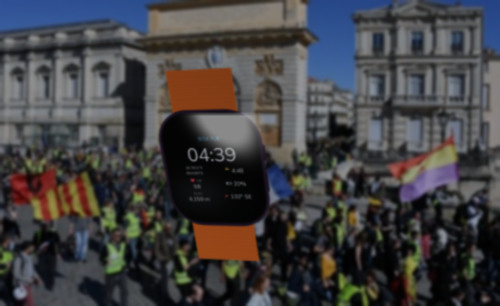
4:39
